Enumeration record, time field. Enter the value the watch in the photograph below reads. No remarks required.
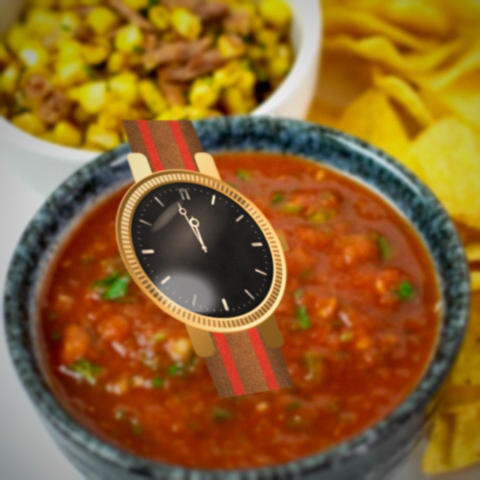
11:58
